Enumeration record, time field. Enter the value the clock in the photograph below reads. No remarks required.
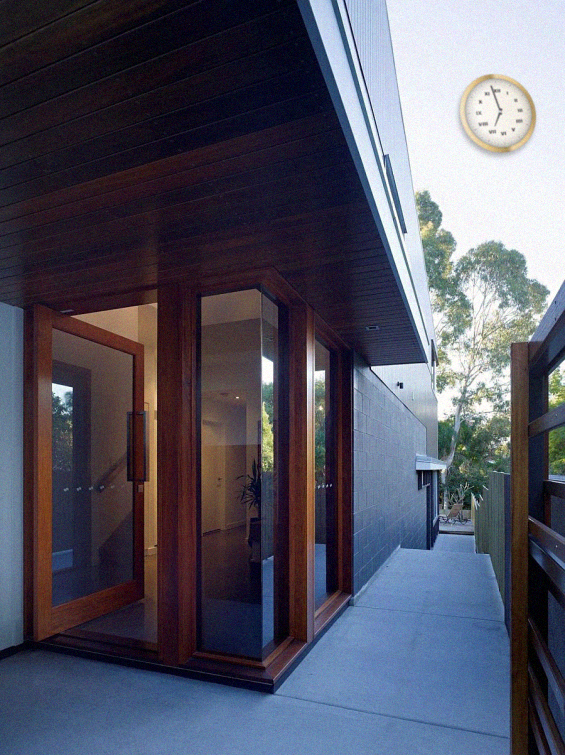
6:58
